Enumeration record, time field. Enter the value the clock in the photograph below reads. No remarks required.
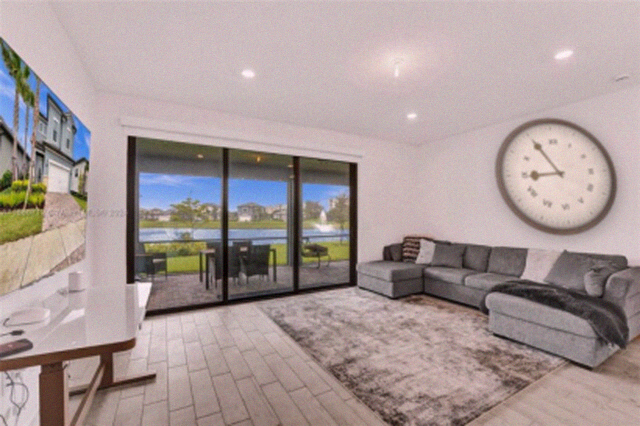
8:55
